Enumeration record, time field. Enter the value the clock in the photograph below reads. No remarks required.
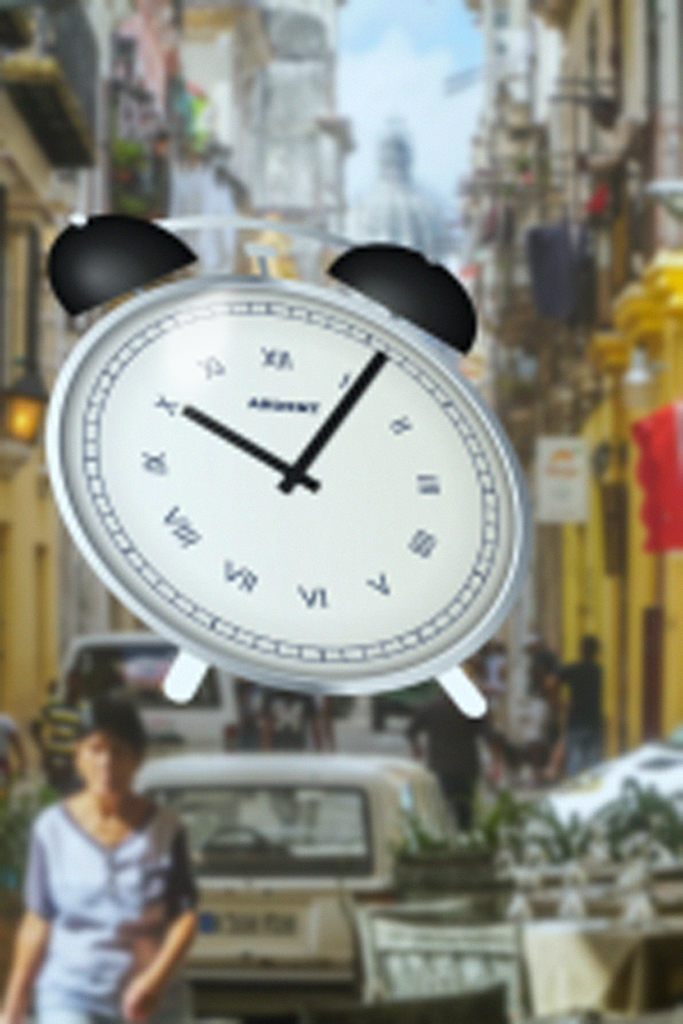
10:06
